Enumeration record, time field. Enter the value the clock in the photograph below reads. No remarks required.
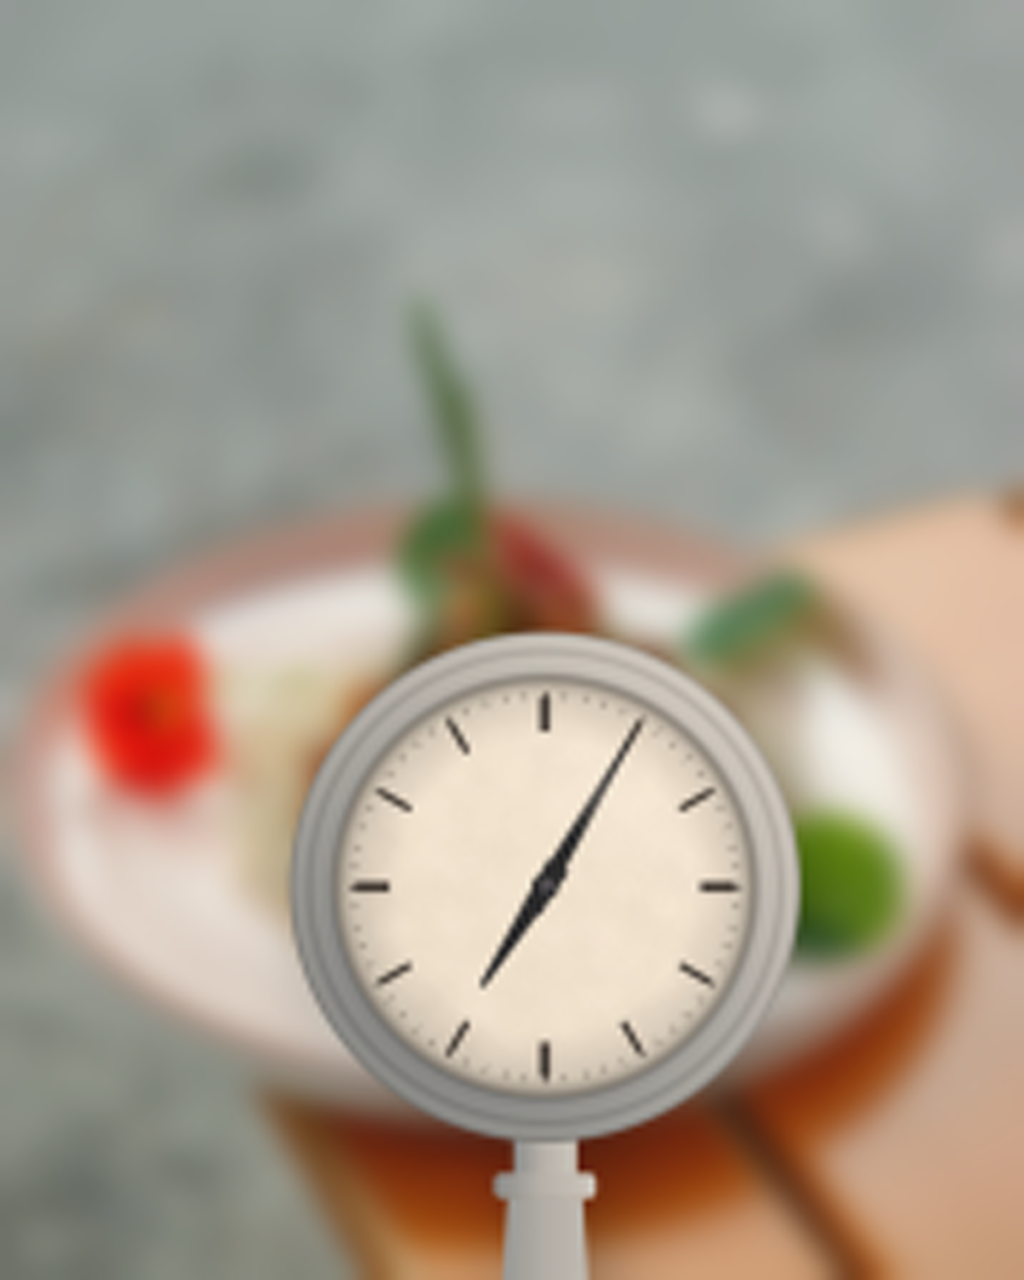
7:05
